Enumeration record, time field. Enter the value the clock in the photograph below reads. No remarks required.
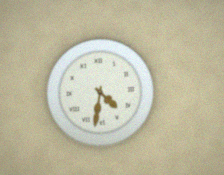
4:32
